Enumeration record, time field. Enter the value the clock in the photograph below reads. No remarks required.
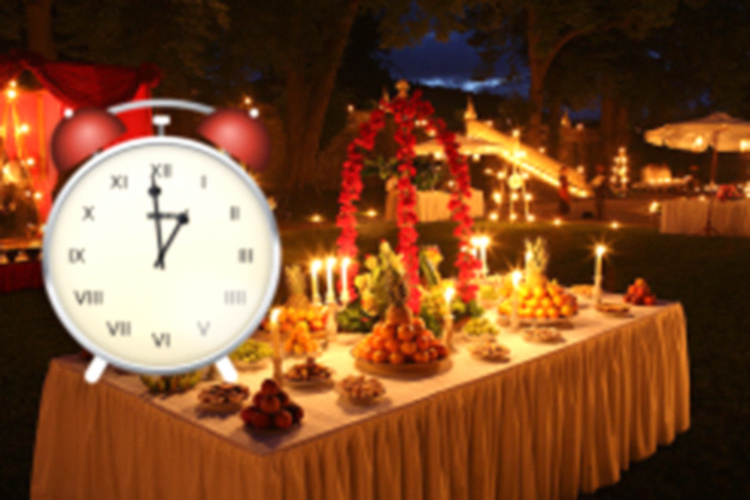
12:59
